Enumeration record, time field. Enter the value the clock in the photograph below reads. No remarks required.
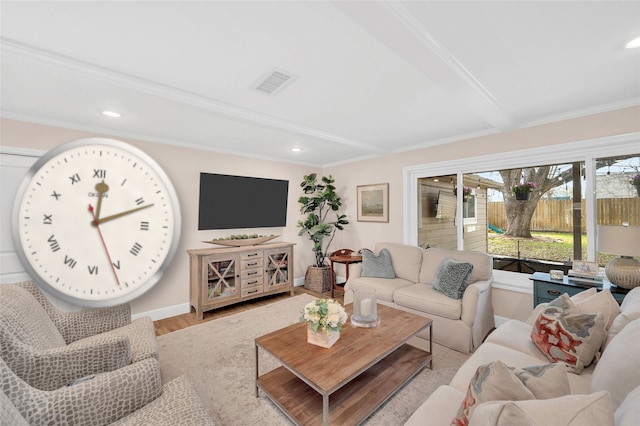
12:11:26
